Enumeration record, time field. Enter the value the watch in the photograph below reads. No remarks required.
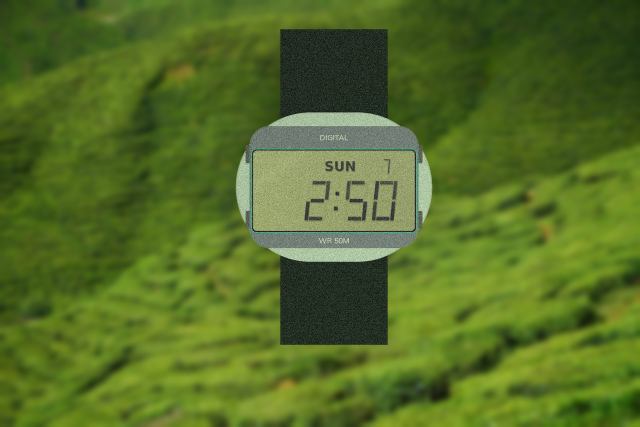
2:50
